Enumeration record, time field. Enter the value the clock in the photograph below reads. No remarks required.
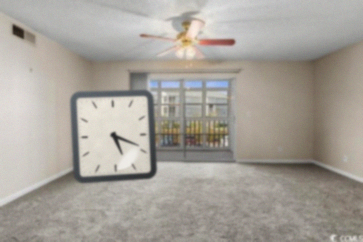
5:19
